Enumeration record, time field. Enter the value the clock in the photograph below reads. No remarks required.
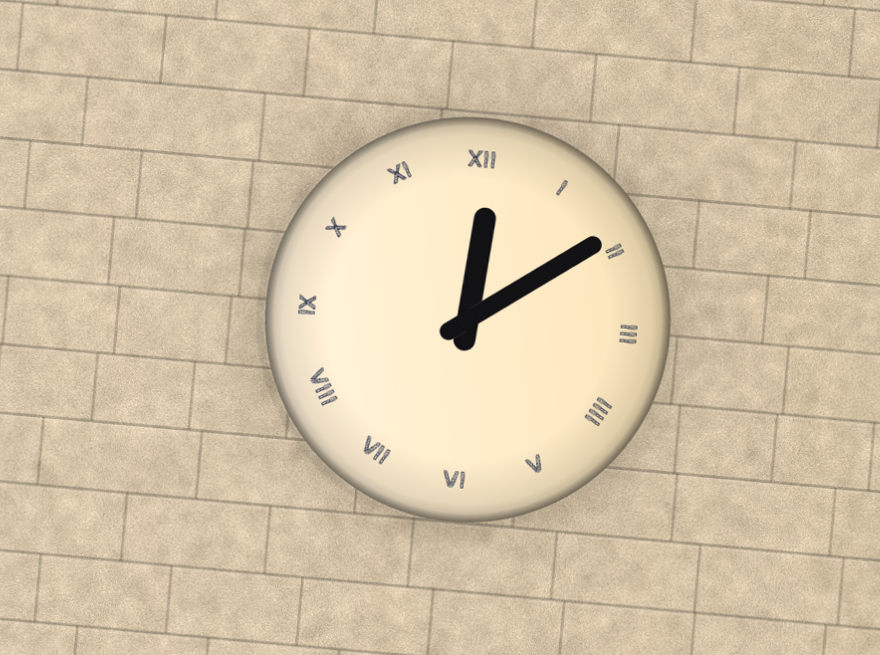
12:09
